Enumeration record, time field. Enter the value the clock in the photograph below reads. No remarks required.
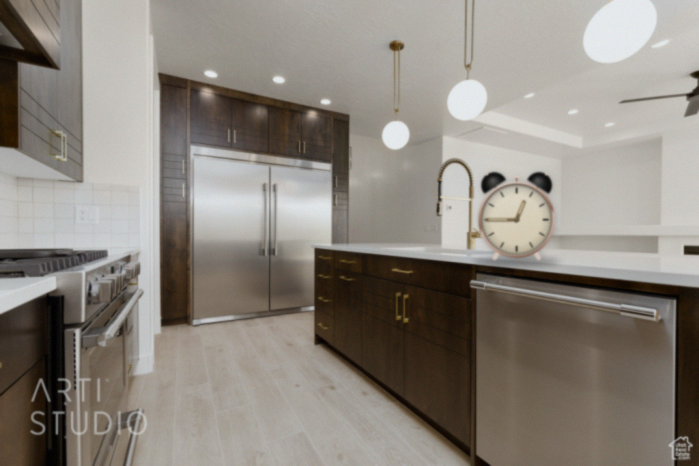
12:45
